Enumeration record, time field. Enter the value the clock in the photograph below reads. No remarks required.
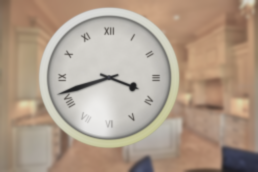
3:42
